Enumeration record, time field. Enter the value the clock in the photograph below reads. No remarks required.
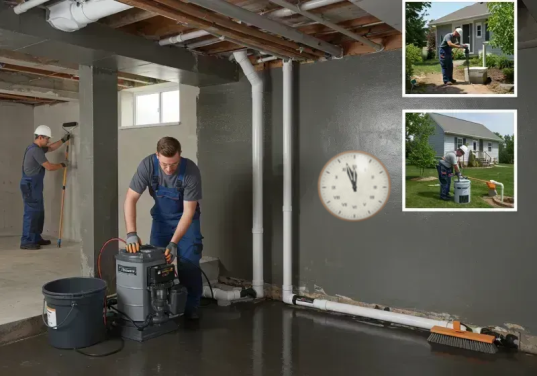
11:57
